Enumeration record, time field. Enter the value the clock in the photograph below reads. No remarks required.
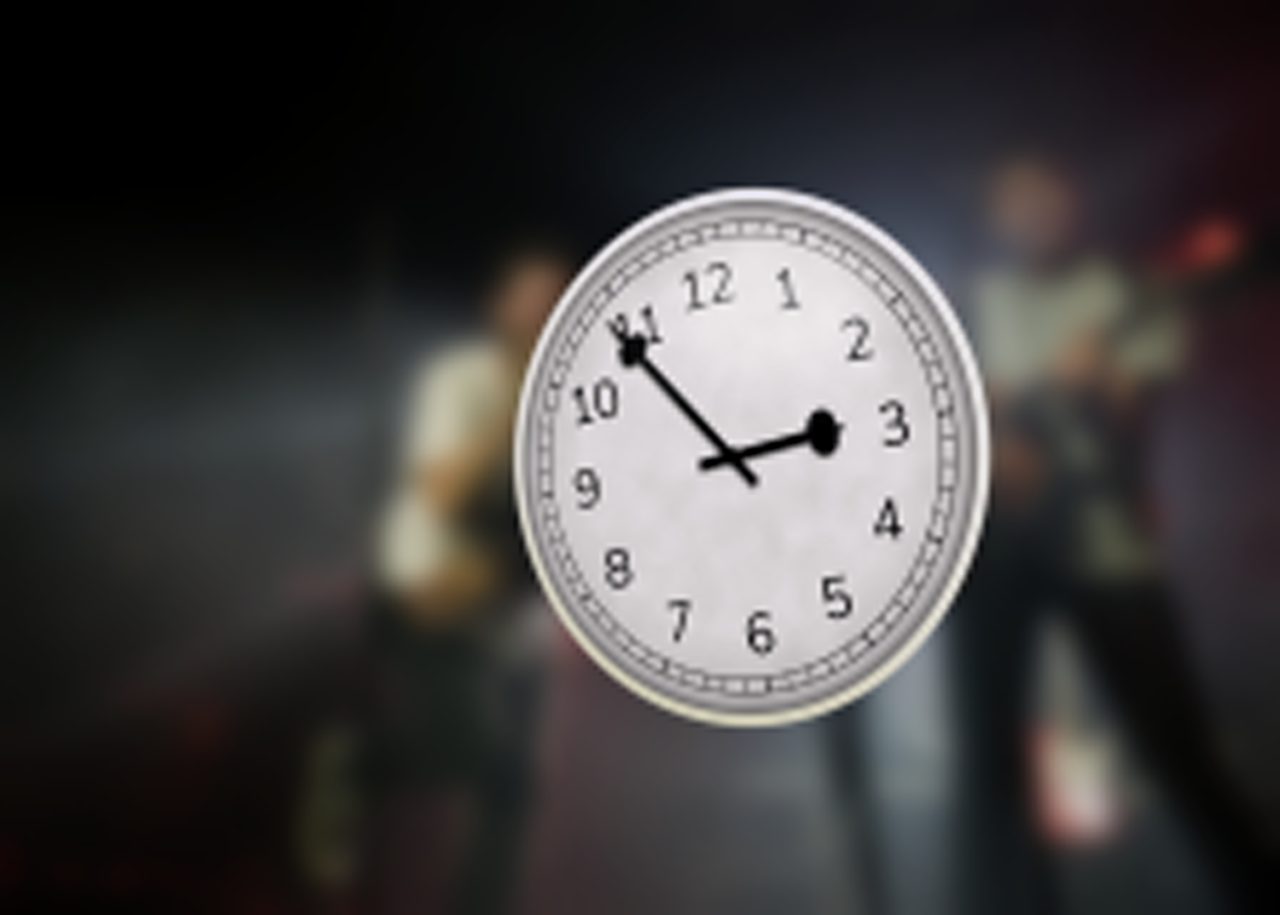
2:54
